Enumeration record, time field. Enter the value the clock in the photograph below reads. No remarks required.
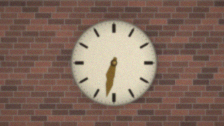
6:32
